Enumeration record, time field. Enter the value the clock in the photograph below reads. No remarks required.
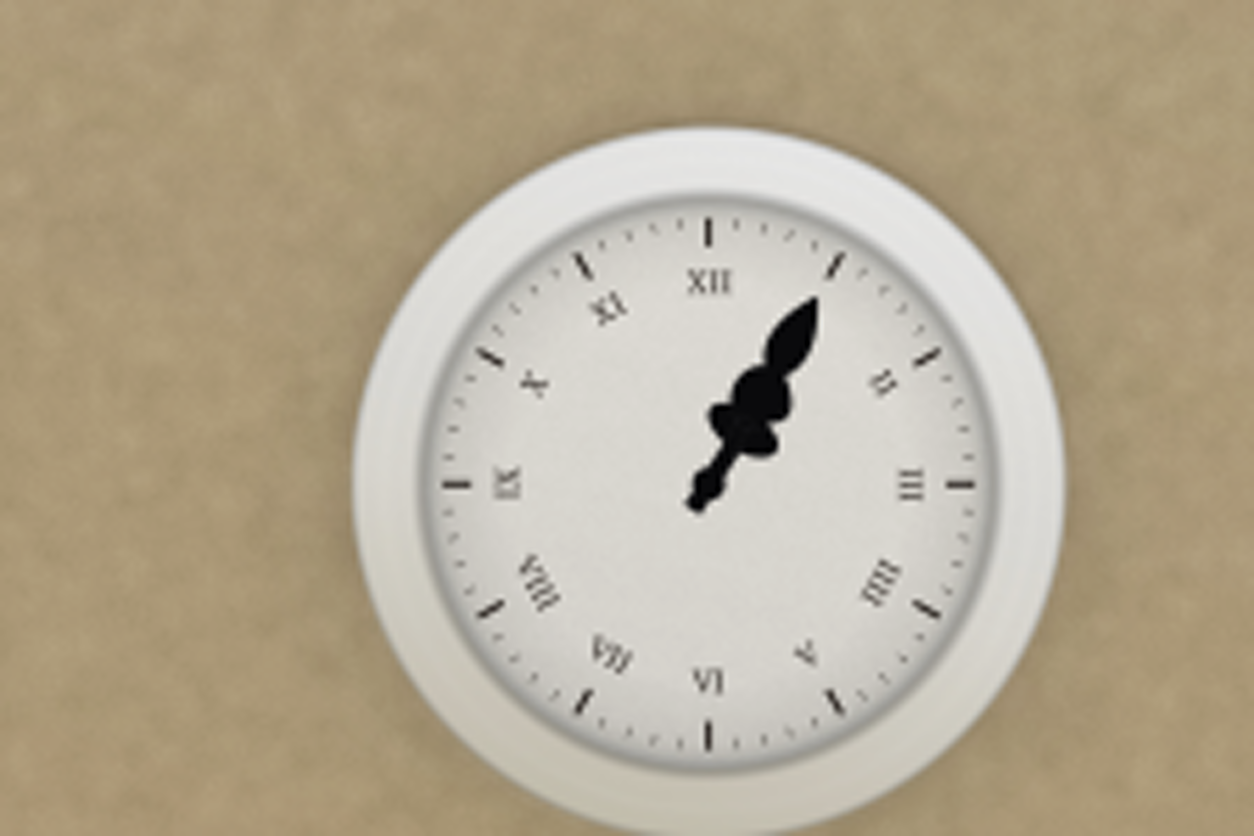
1:05
